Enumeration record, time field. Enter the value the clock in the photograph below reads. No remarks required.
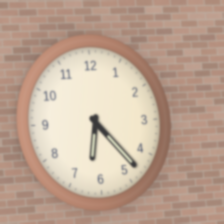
6:23
